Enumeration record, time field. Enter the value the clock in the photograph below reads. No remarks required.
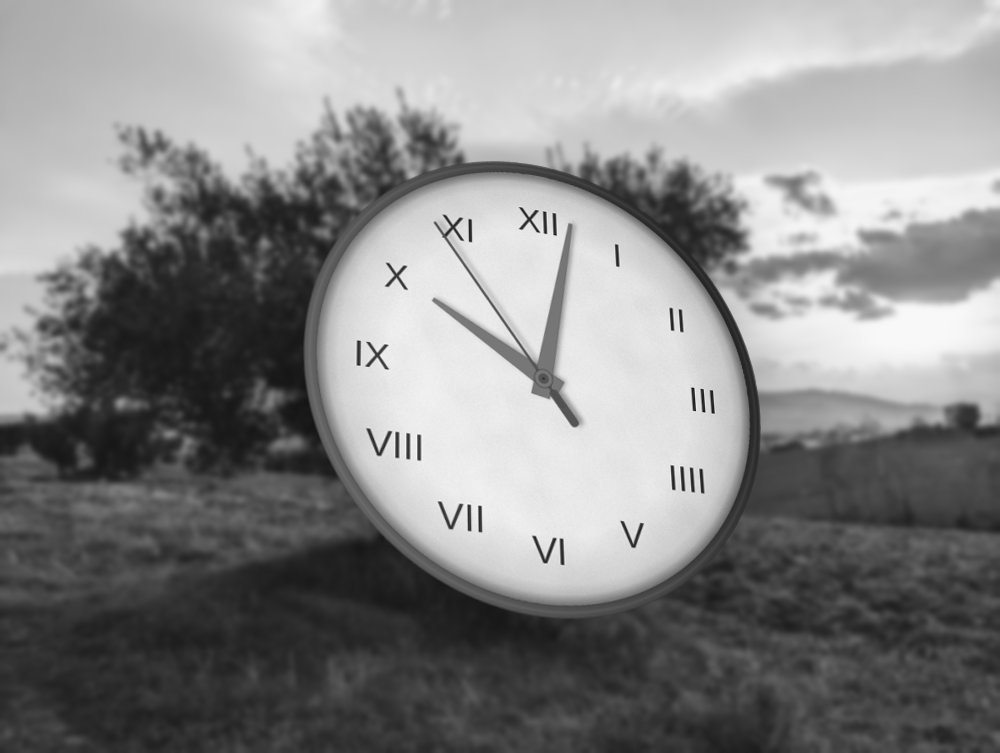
10:01:54
